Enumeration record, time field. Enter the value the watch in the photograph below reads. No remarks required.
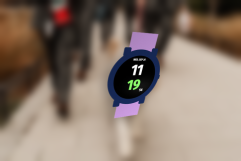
11:19
